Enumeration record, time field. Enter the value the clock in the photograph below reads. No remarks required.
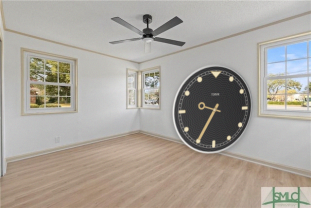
9:35
